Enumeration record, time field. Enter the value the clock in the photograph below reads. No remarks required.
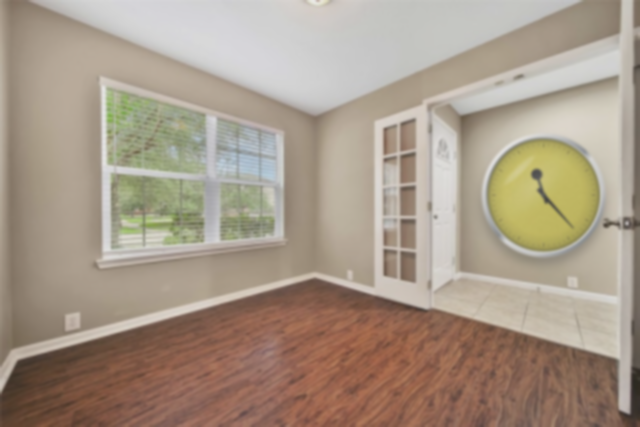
11:23
